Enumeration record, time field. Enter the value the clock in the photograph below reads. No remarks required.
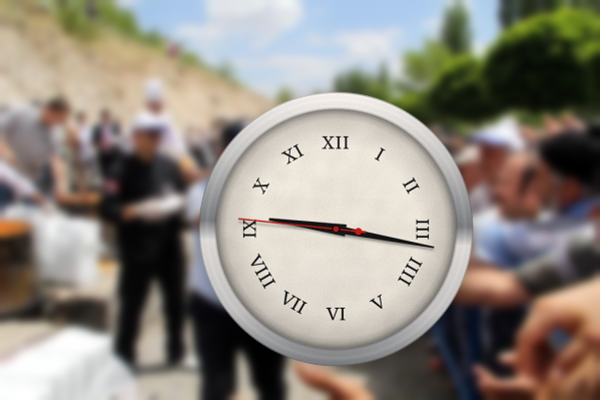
9:16:46
